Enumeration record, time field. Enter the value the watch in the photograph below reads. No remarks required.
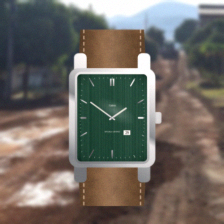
1:51
